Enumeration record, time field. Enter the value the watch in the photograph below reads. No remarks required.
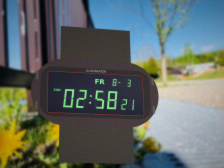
2:58:21
